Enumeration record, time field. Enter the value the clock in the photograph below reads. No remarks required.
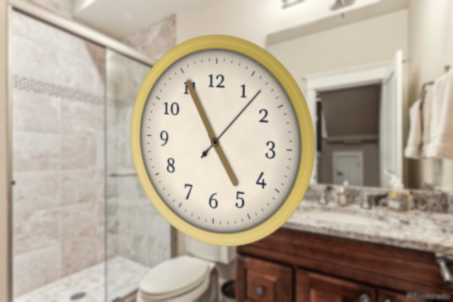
4:55:07
